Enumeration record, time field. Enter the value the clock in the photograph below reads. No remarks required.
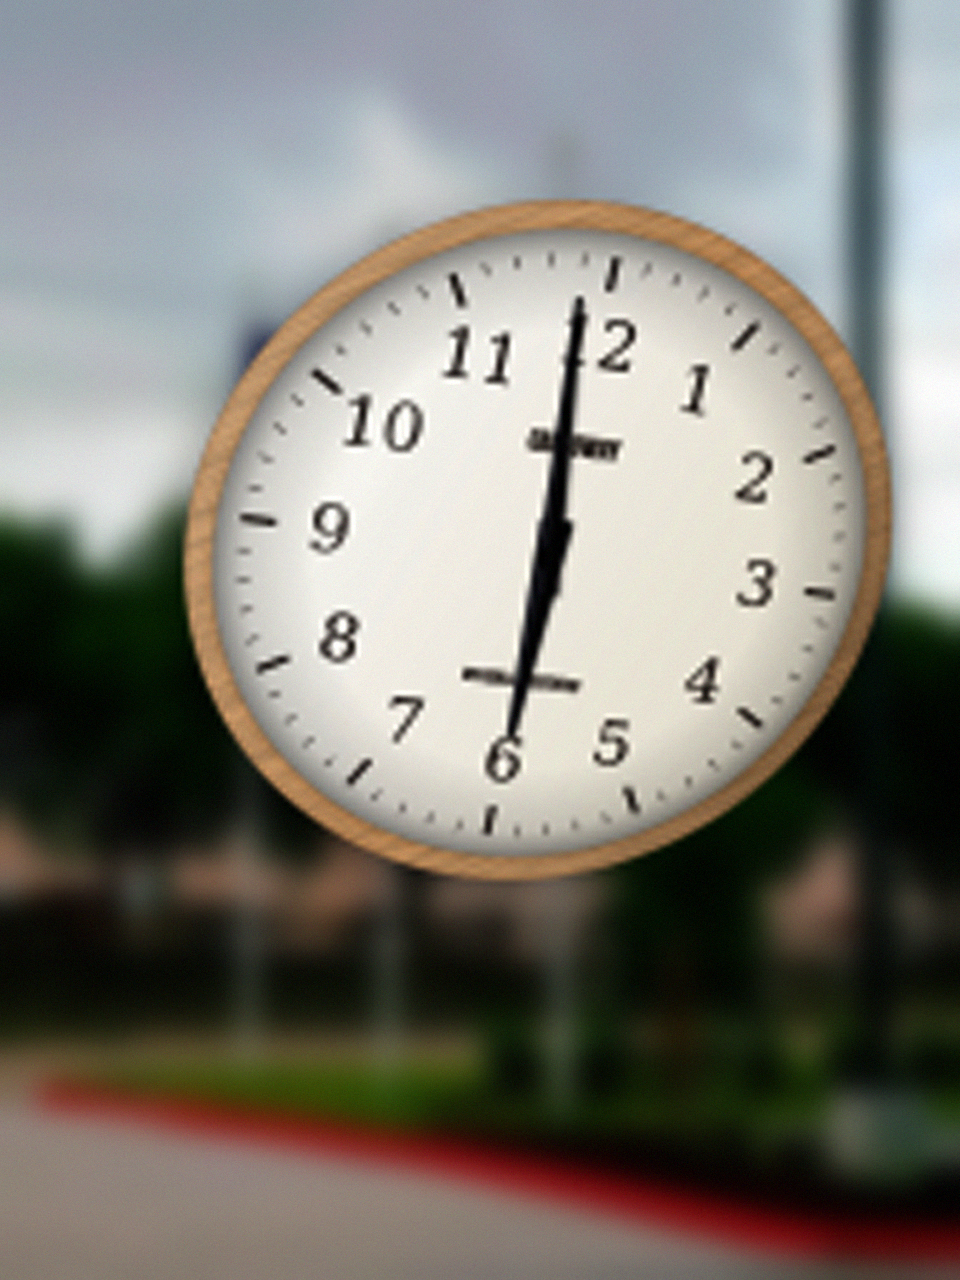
5:59
